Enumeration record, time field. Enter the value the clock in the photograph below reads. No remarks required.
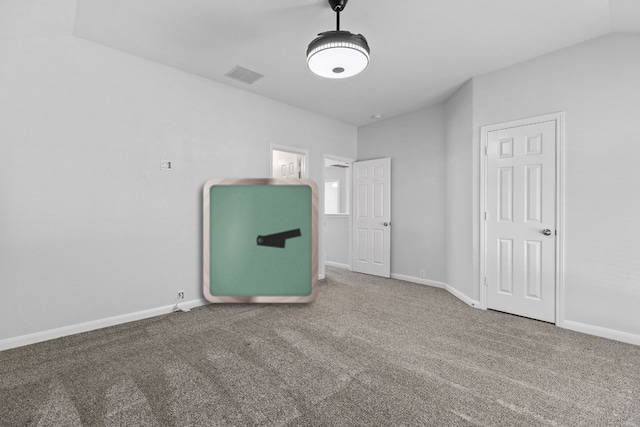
3:13
